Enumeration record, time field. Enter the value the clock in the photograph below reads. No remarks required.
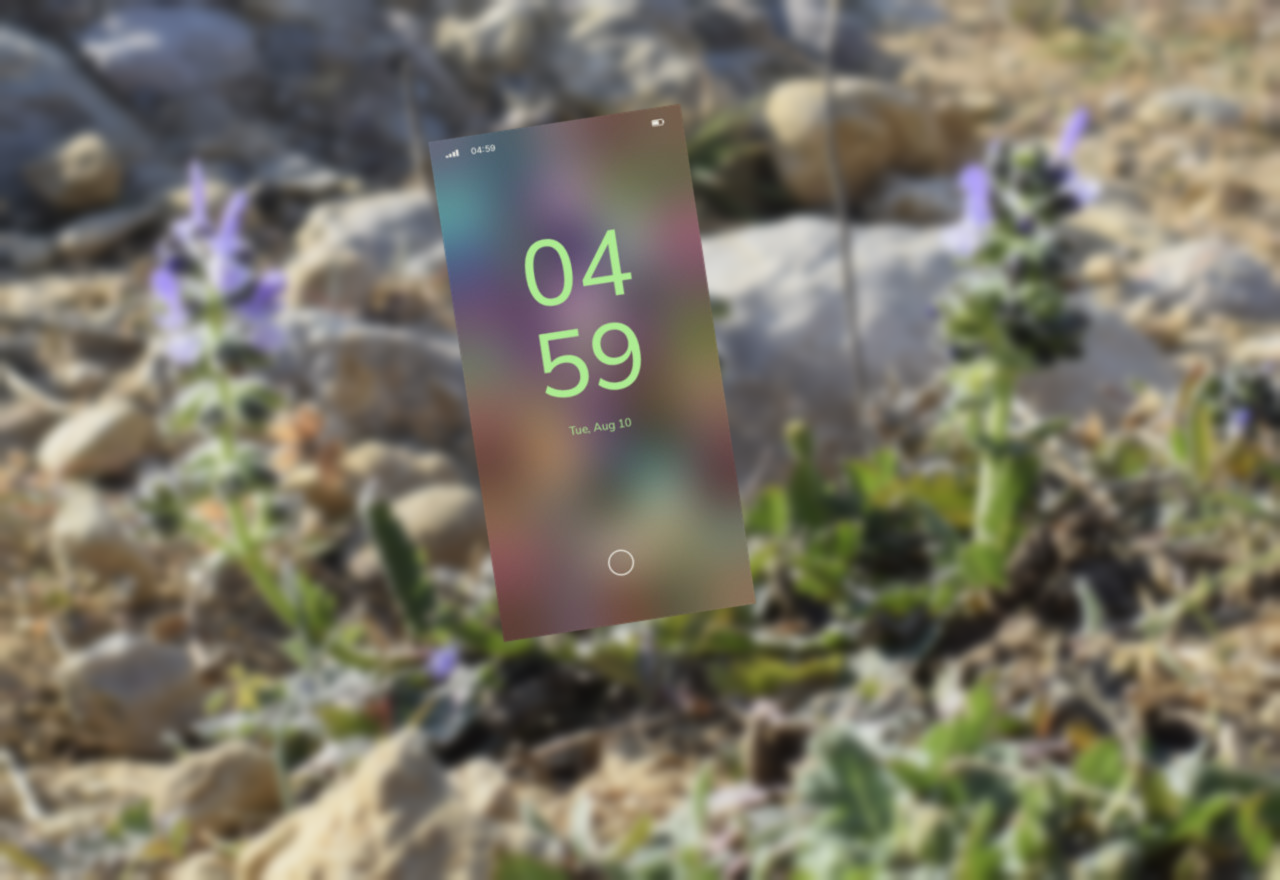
4:59
